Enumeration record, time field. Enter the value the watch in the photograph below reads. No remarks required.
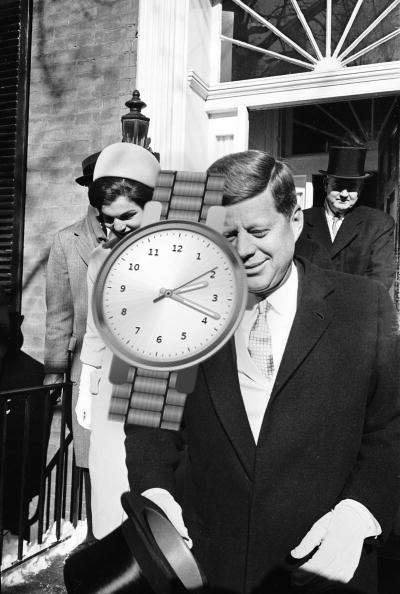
2:18:09
